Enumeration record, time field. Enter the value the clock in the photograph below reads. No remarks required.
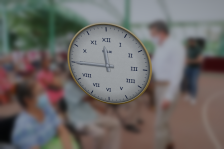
11:45
